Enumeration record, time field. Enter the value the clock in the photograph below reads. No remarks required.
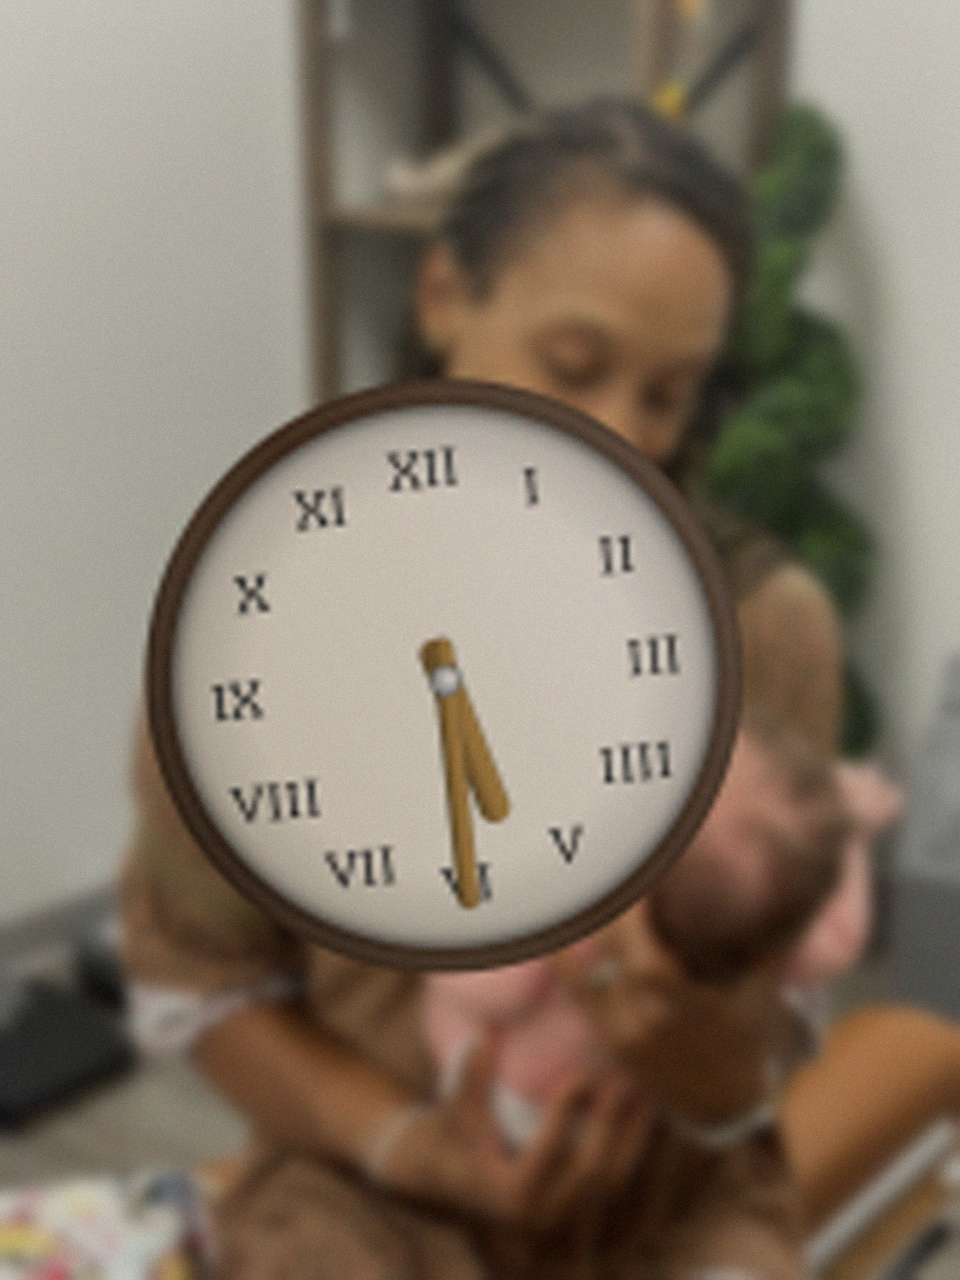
5:30
